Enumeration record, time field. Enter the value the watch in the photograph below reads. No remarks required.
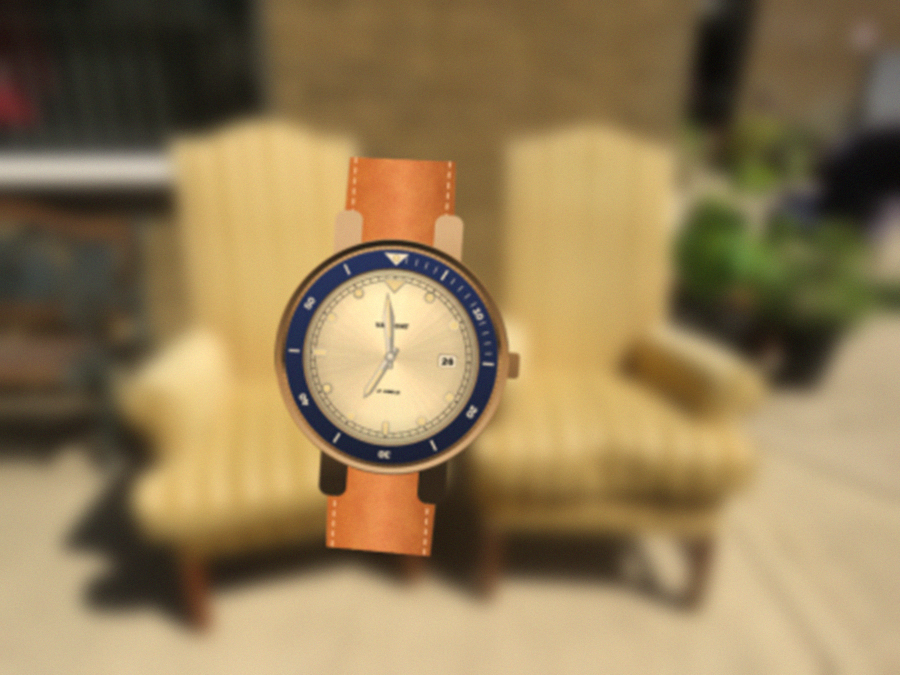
6:59
